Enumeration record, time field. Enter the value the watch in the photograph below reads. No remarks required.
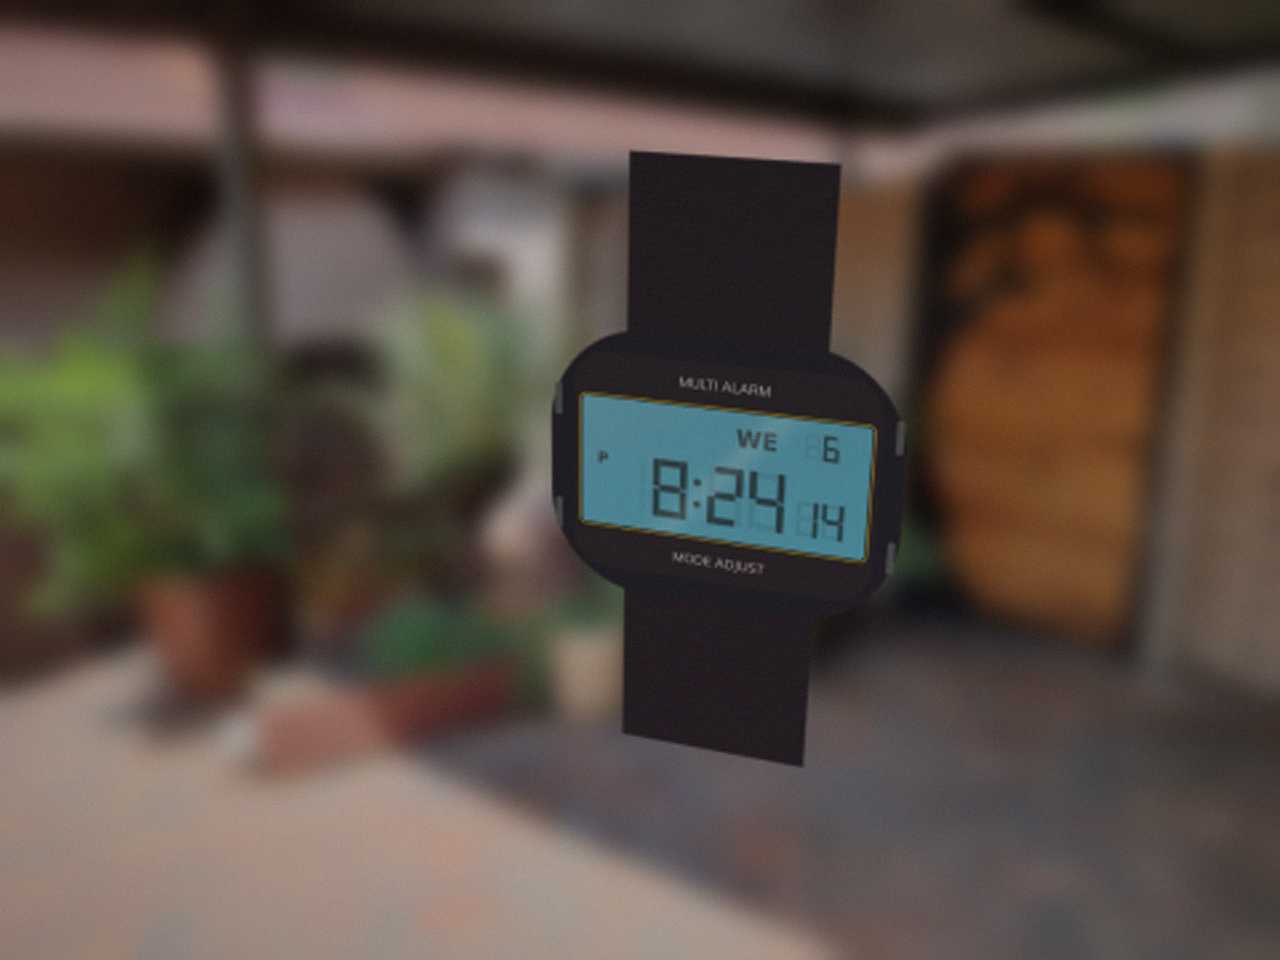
8:24:14
